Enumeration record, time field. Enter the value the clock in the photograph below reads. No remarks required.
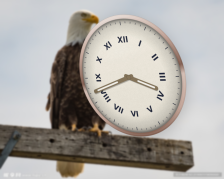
3:42
